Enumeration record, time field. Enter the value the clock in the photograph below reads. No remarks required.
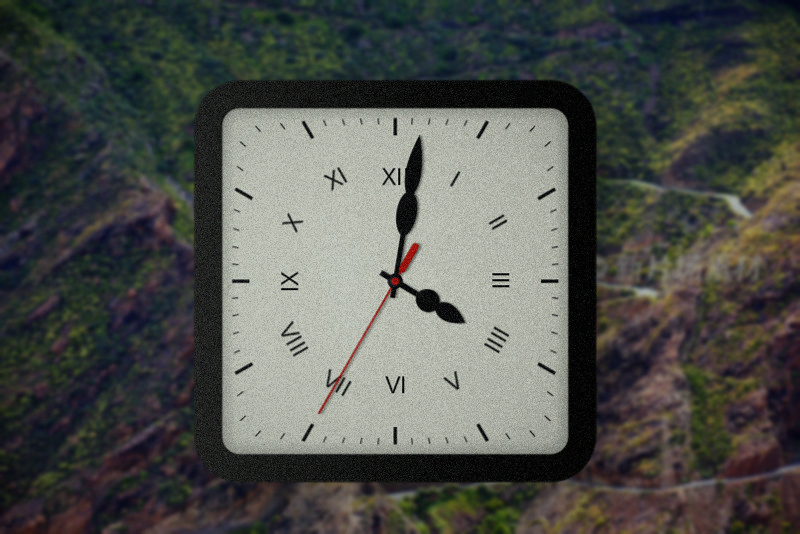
4:01:35
